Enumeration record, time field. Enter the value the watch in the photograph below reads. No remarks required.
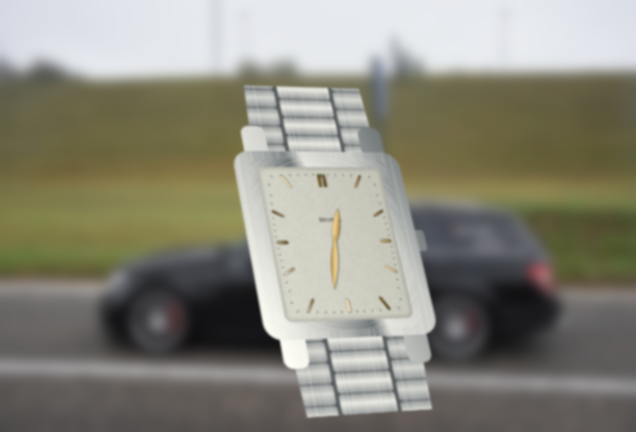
12:32
